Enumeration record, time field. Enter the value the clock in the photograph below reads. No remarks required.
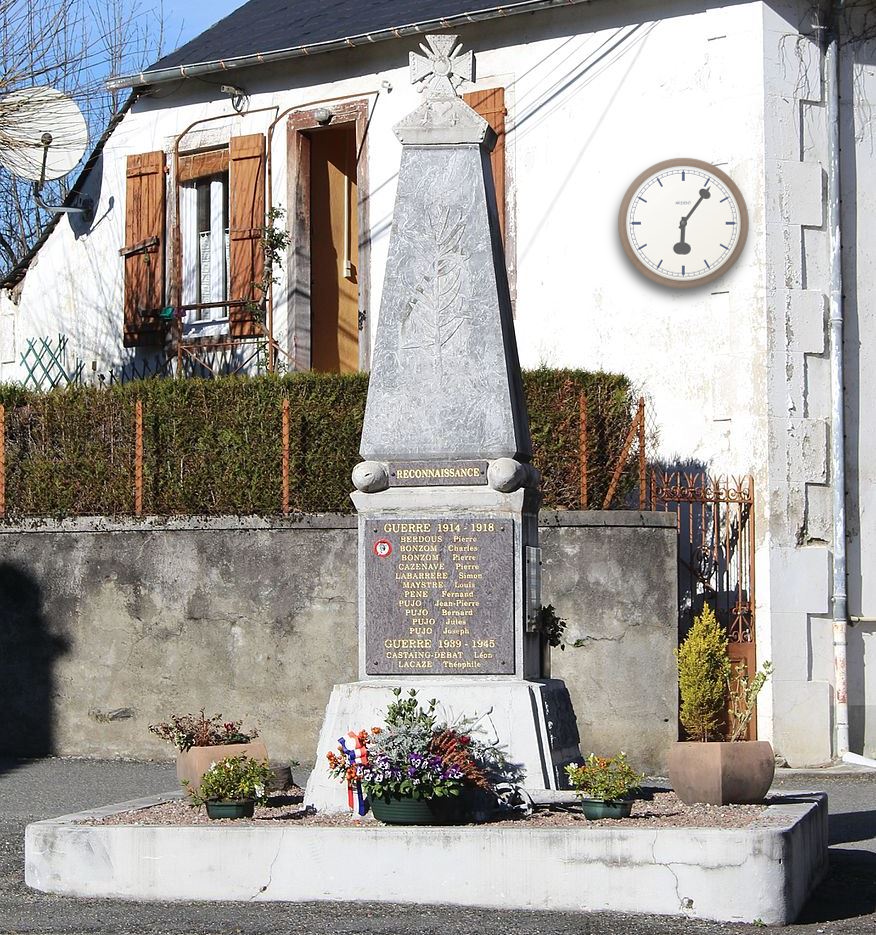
6:06
